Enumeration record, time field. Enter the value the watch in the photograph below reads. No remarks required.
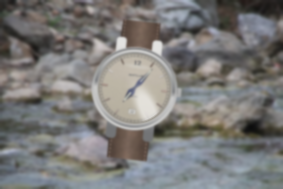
7:06
